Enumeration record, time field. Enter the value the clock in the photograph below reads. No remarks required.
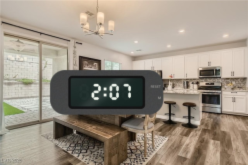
2:07
